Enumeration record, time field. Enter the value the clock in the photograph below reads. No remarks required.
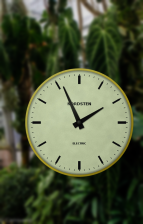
1:56
